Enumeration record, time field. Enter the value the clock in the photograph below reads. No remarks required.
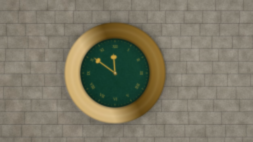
11:51
